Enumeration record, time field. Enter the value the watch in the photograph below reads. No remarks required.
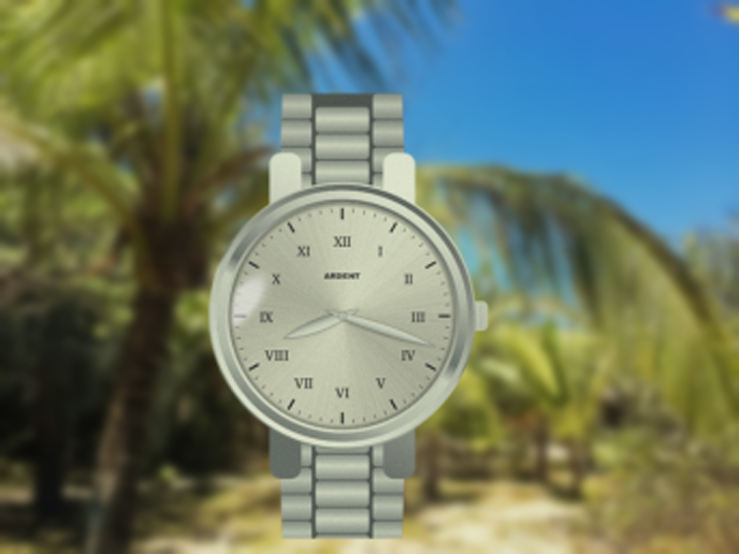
8:18
